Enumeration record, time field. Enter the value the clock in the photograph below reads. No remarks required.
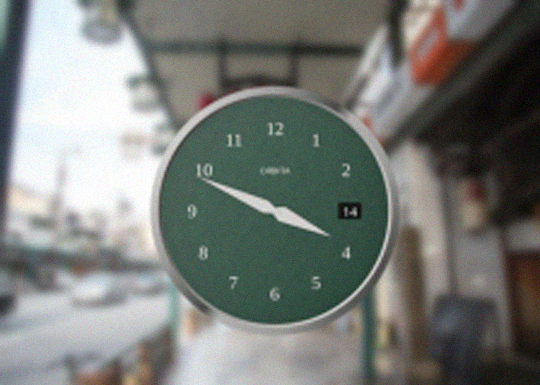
3:49
